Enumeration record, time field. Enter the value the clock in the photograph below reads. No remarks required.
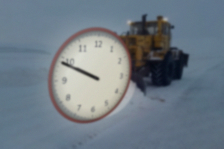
9:49
